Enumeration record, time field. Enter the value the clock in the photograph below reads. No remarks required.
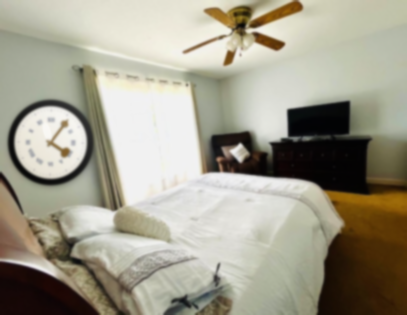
4:06
